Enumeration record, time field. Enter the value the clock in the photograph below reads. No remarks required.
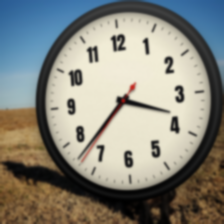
3:37:37
